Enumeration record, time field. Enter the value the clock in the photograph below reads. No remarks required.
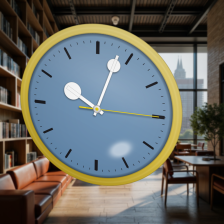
10:03:15
